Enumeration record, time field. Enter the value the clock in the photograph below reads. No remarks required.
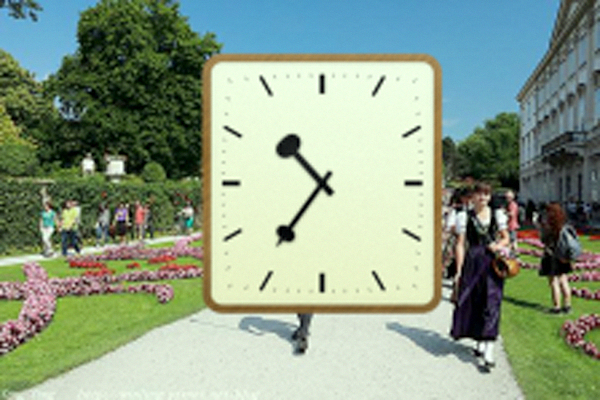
10:36
